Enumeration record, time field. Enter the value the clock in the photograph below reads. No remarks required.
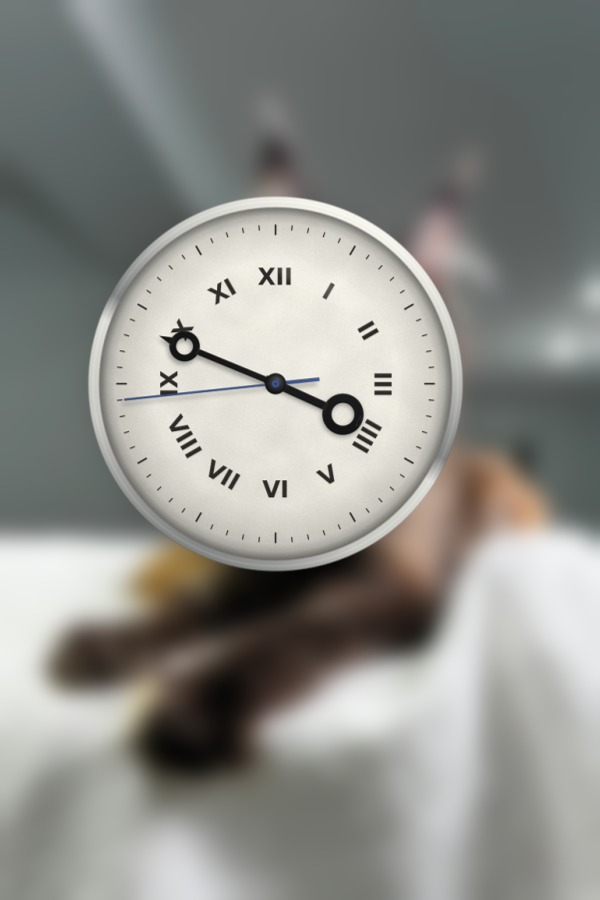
3:48:44
